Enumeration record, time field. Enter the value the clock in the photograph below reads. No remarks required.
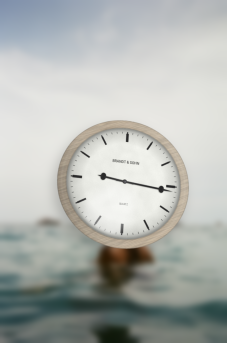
9:16
